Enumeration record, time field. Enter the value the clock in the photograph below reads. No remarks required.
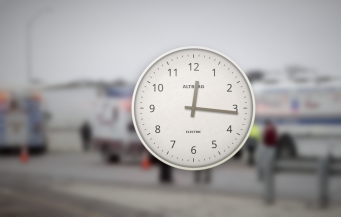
12:16
